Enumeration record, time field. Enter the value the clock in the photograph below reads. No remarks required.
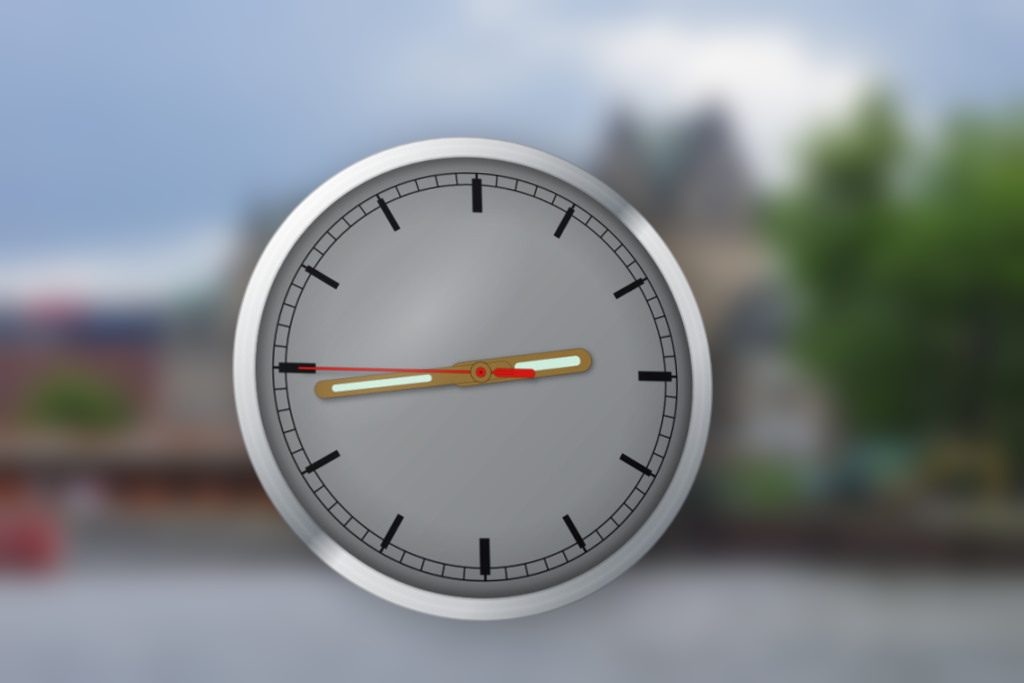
2:43:45
